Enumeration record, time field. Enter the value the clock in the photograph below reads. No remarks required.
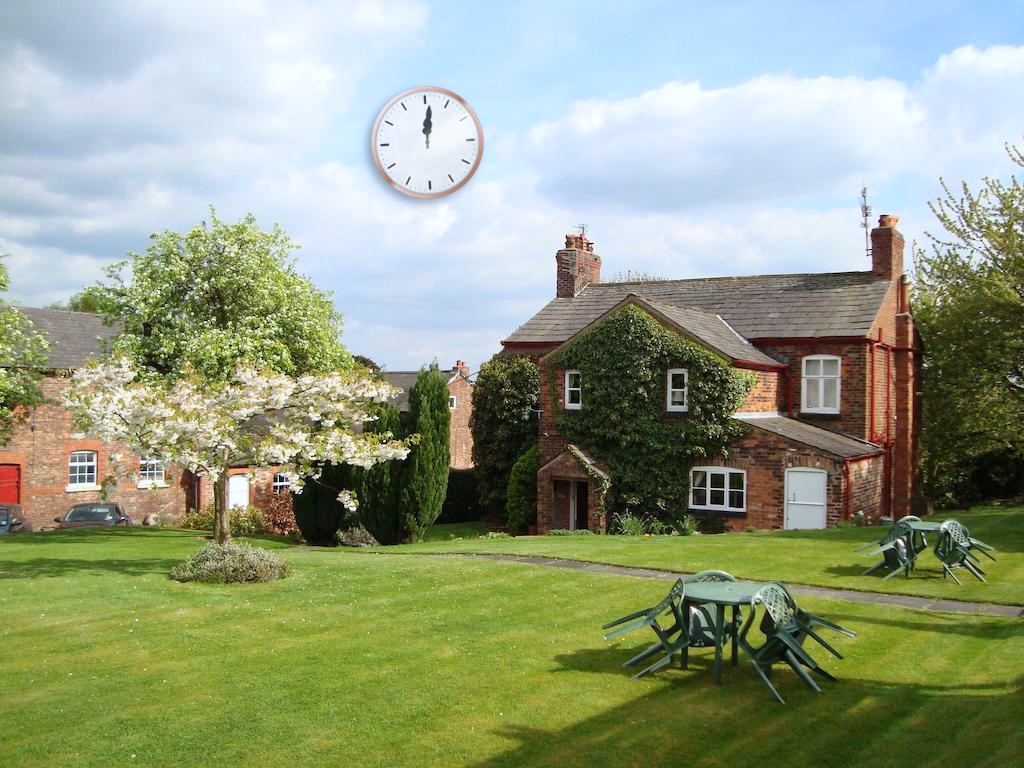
12:01
